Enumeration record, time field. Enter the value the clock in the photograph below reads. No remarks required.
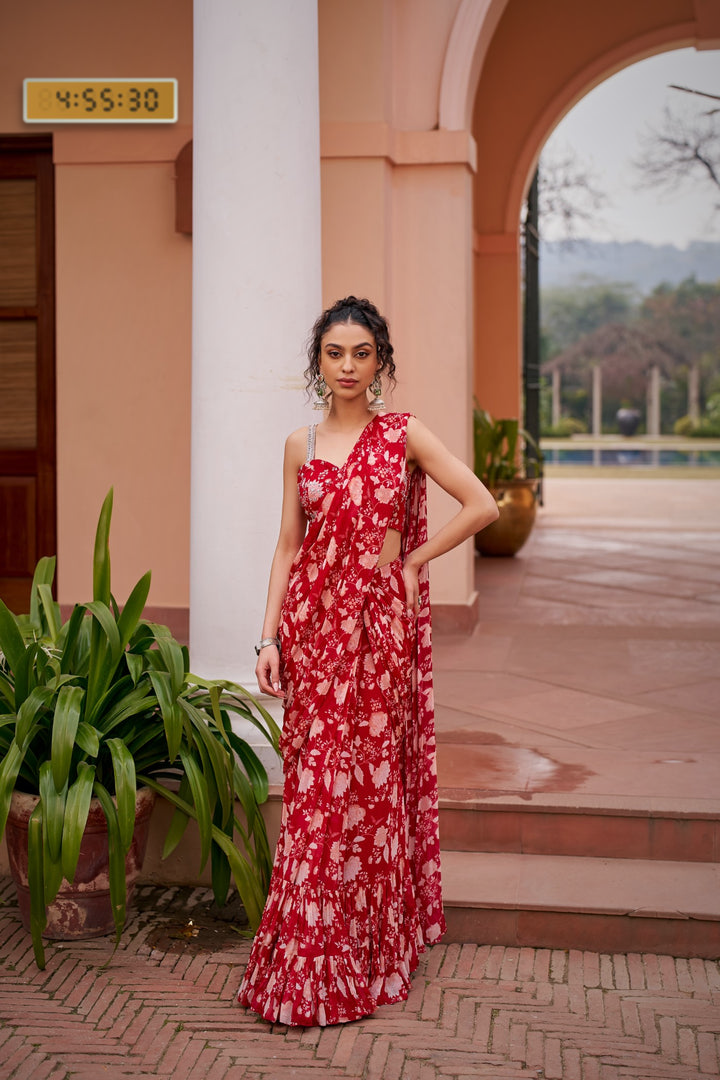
4:55:30
